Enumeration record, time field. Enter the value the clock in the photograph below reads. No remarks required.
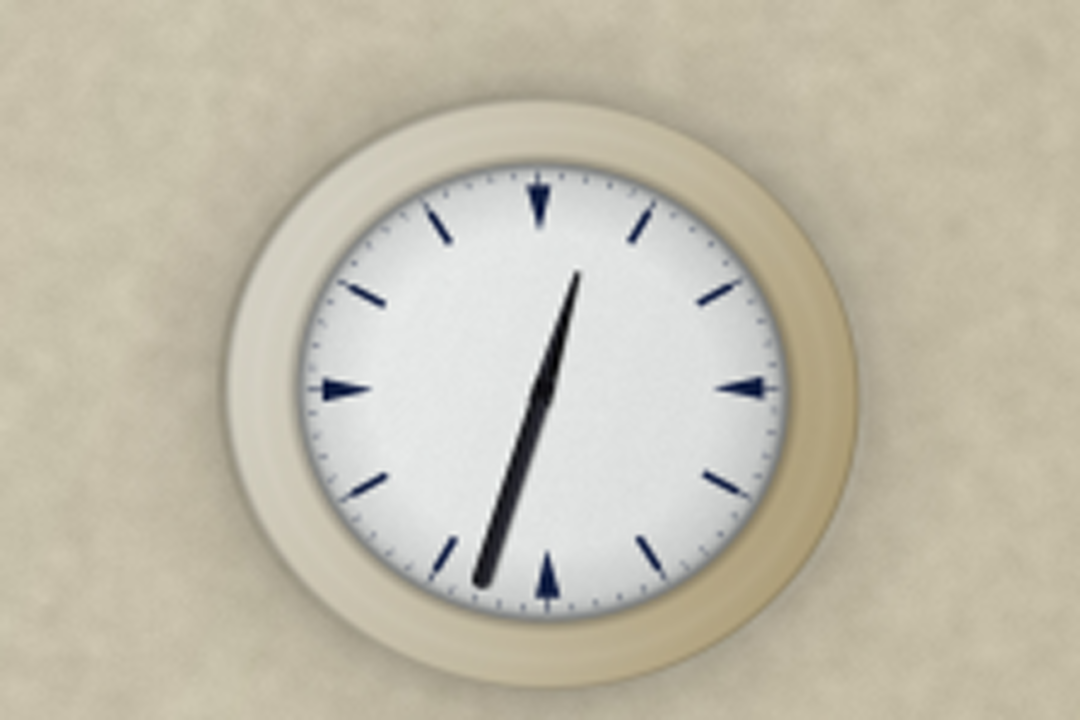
12:33
